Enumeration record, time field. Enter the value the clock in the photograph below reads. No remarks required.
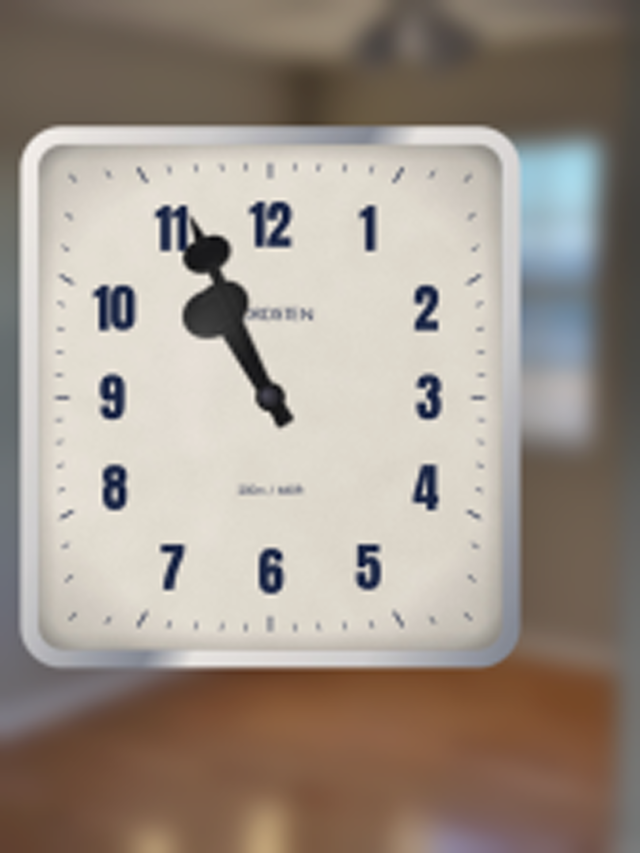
10:56
